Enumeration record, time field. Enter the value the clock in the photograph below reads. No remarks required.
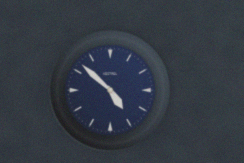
4:52
